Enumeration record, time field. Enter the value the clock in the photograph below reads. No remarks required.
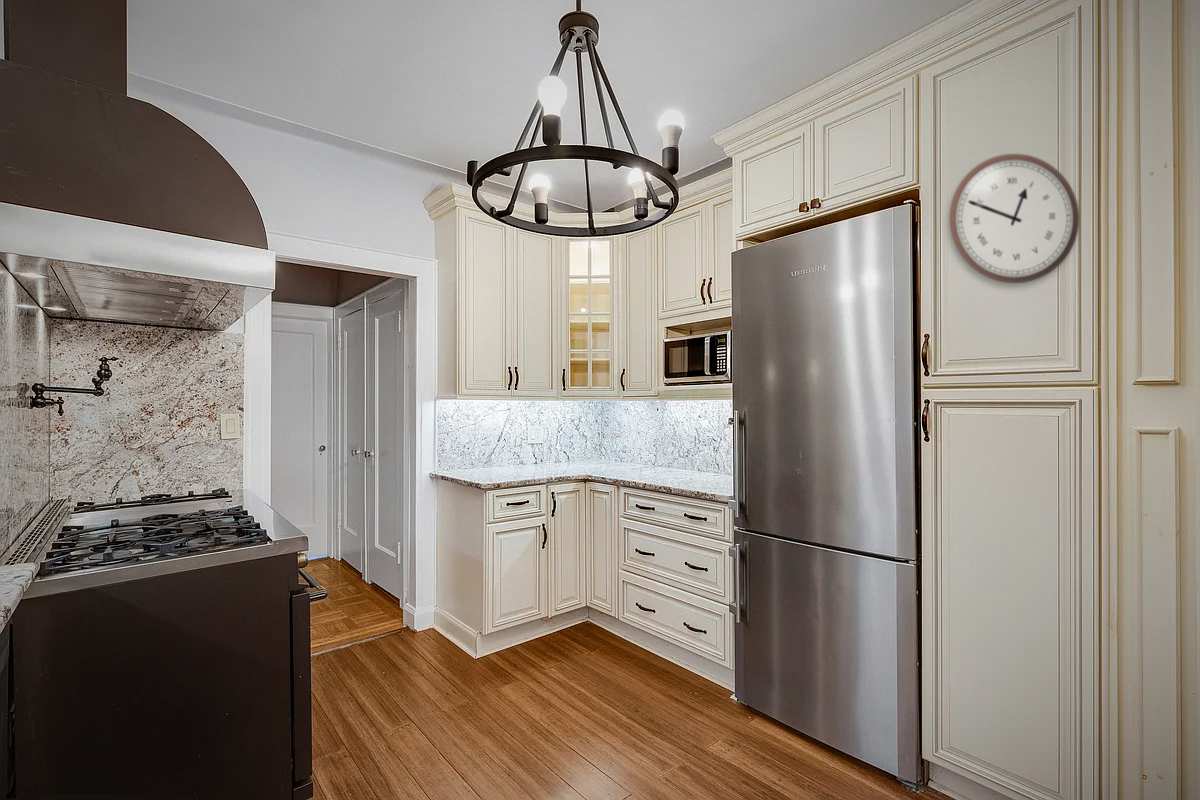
12:49
